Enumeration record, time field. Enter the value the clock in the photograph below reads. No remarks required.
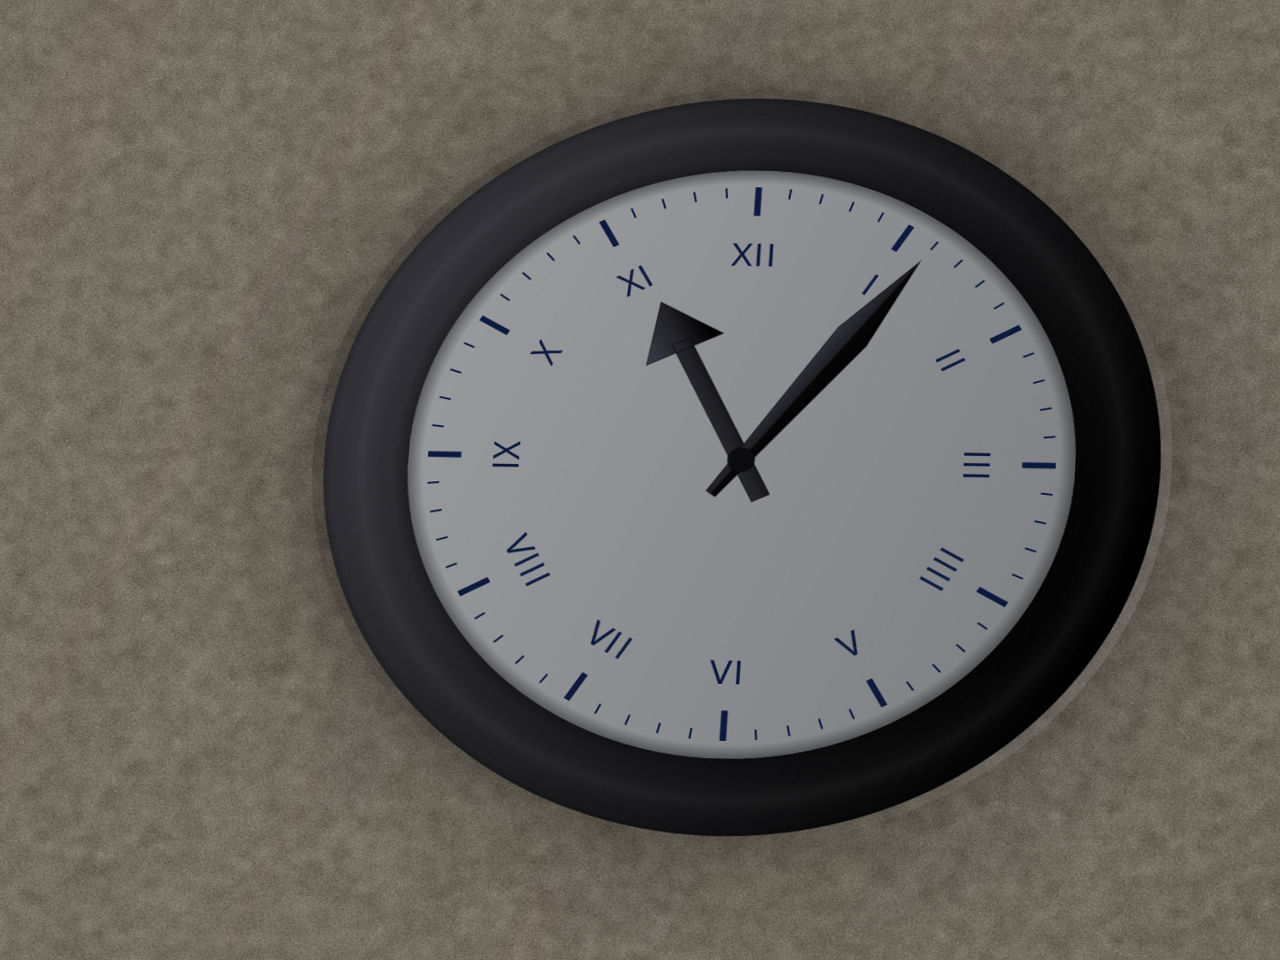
11:06
